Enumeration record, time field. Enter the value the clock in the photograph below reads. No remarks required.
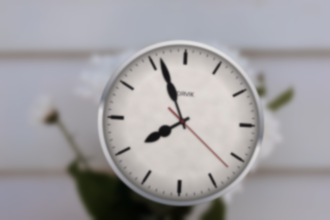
7:56:22
